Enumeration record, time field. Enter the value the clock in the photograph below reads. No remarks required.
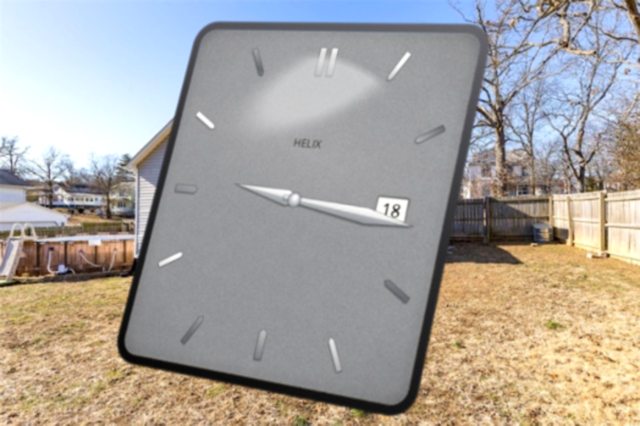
9:16
